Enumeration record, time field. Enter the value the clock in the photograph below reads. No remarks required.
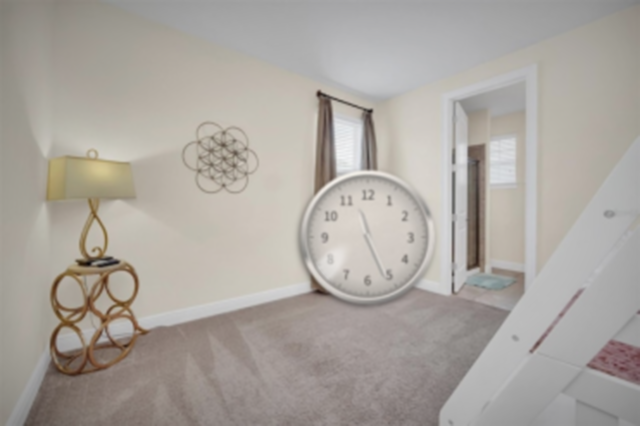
11:26
